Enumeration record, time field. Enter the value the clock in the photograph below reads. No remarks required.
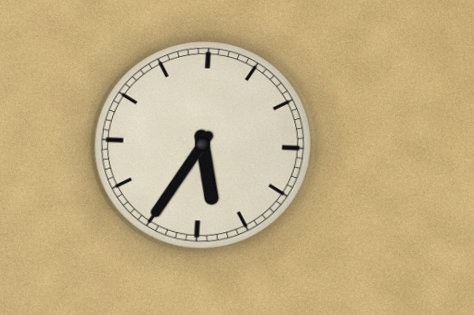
5:35
